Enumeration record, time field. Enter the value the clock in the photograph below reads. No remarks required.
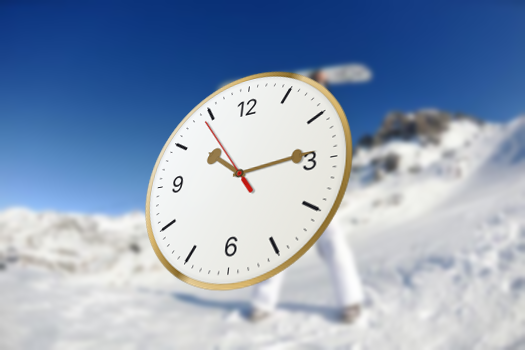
10:13:54
